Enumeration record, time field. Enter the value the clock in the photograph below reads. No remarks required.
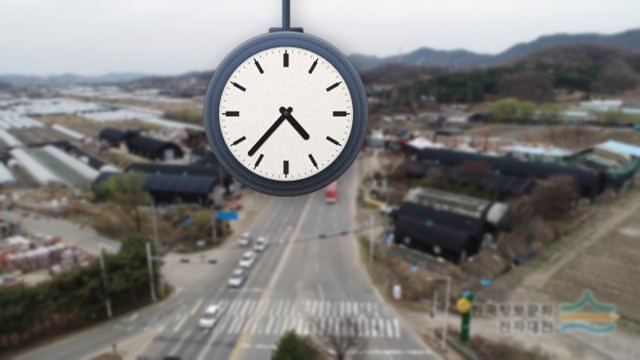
4:37
